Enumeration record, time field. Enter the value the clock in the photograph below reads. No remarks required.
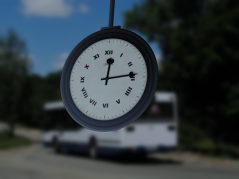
12:14
